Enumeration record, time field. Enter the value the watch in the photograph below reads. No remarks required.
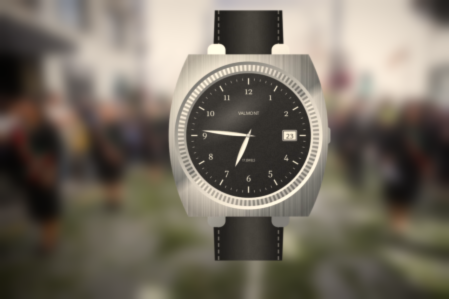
6:46
